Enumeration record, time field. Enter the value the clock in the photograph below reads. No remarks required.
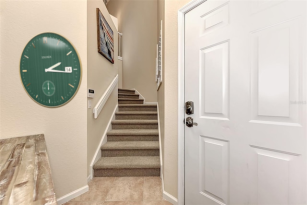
2:16
